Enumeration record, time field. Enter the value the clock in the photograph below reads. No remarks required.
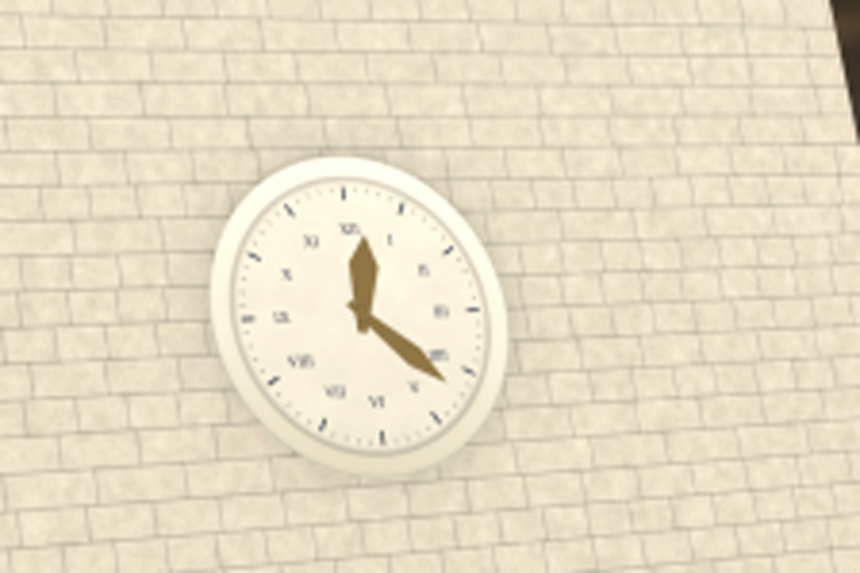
12:22
